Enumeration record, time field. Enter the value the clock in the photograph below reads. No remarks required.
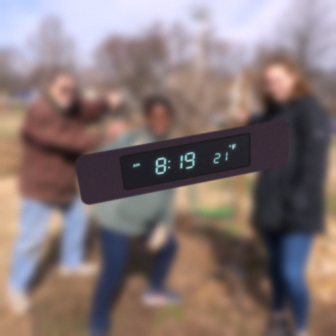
8:19
